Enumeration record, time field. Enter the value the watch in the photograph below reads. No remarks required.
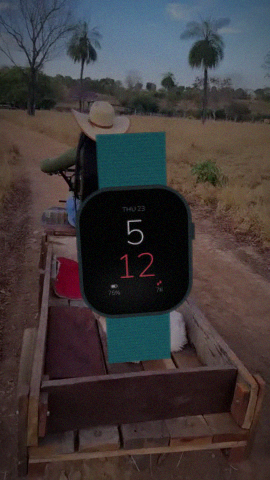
5:12
